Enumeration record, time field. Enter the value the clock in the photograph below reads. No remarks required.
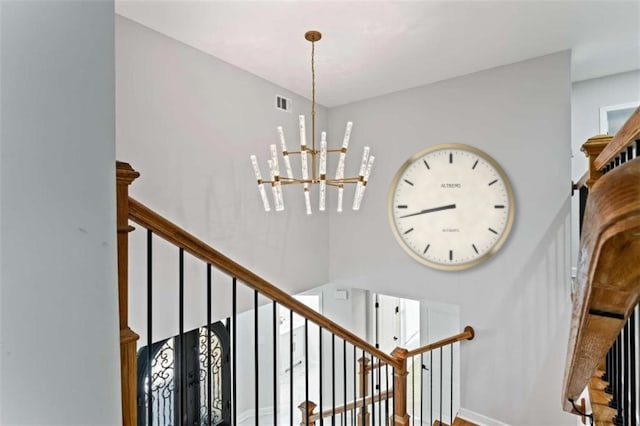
8:43
